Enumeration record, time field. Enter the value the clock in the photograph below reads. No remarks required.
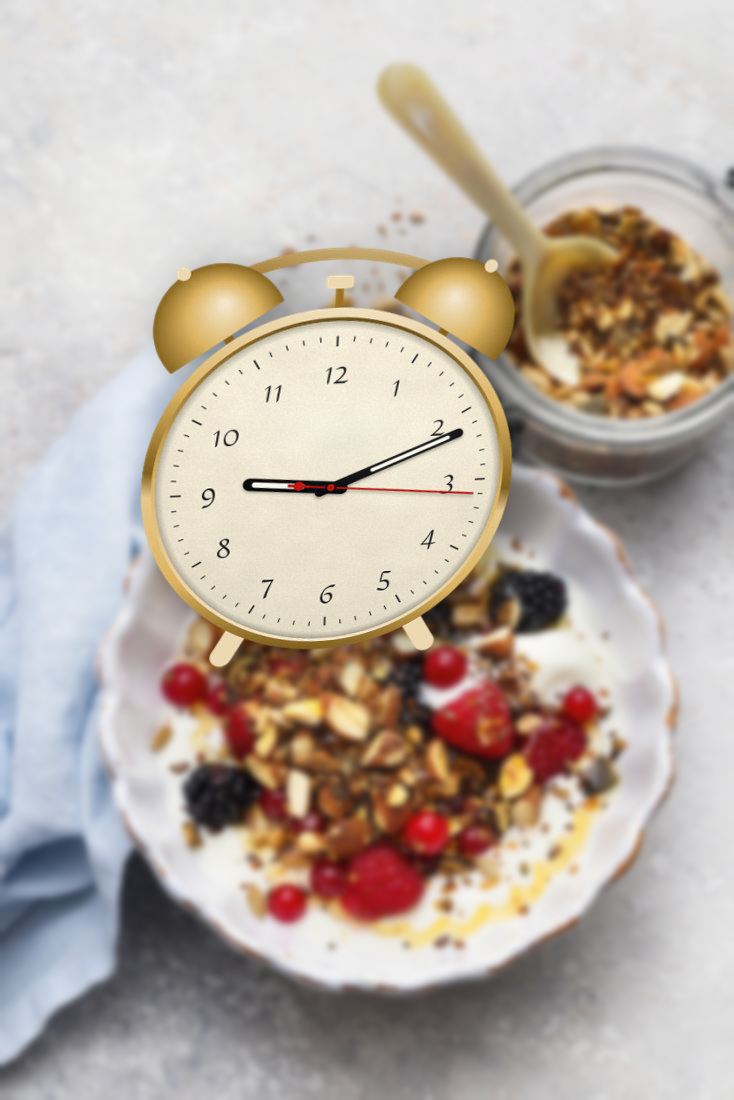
9:11:16
